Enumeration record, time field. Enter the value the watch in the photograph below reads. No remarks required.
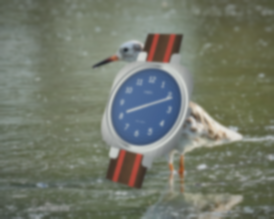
8:11
